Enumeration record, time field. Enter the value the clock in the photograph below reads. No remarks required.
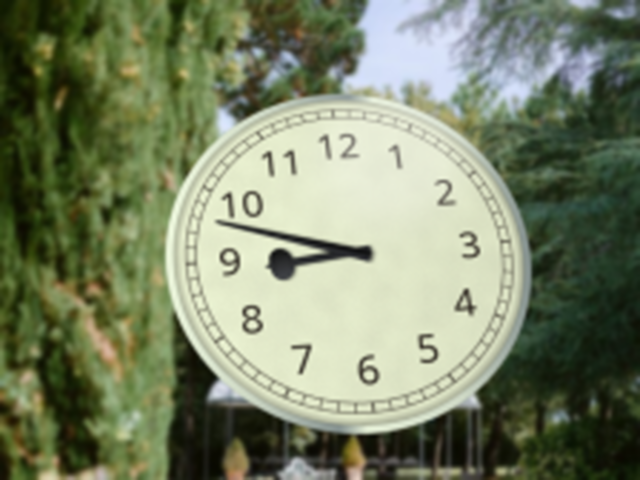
8:48
